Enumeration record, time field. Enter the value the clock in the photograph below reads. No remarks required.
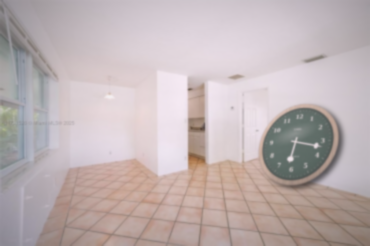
6:17
